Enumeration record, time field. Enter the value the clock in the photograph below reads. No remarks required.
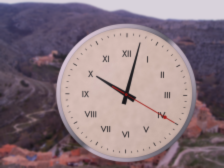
10:02:20
